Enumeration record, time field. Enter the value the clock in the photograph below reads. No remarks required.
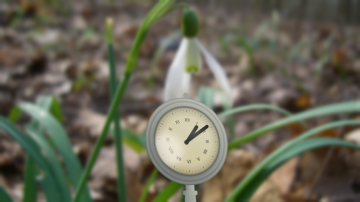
1:09
